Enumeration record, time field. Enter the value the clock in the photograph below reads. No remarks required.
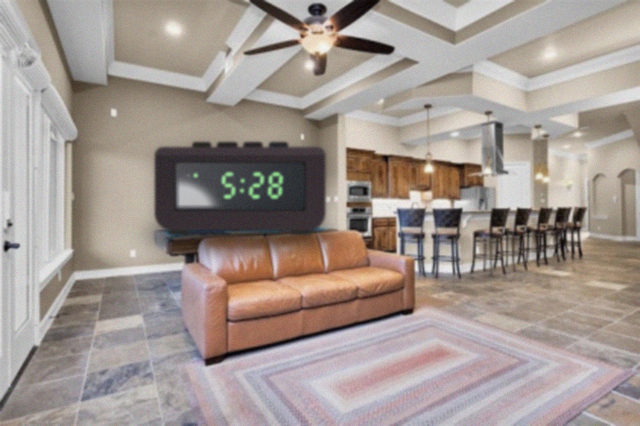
5:28
